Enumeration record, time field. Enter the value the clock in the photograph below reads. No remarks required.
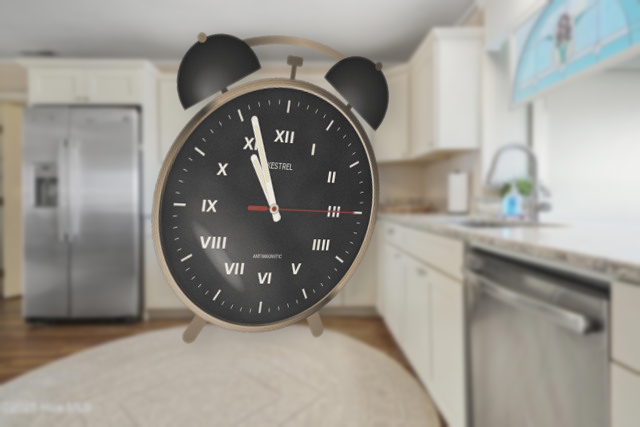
10:56:15
